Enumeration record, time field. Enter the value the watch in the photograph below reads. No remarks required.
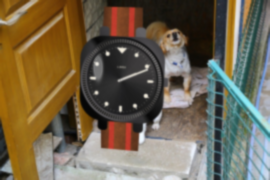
2:11
